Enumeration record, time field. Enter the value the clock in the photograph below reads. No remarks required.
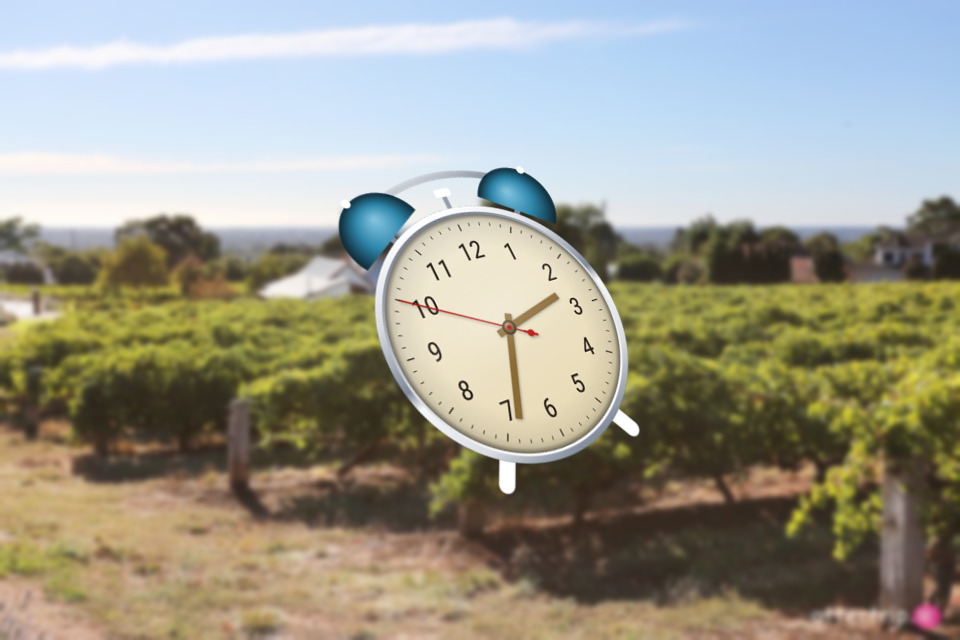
2:33:50
